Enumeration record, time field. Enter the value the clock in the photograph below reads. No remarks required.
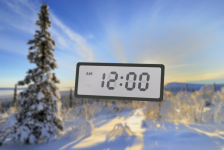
12:00
